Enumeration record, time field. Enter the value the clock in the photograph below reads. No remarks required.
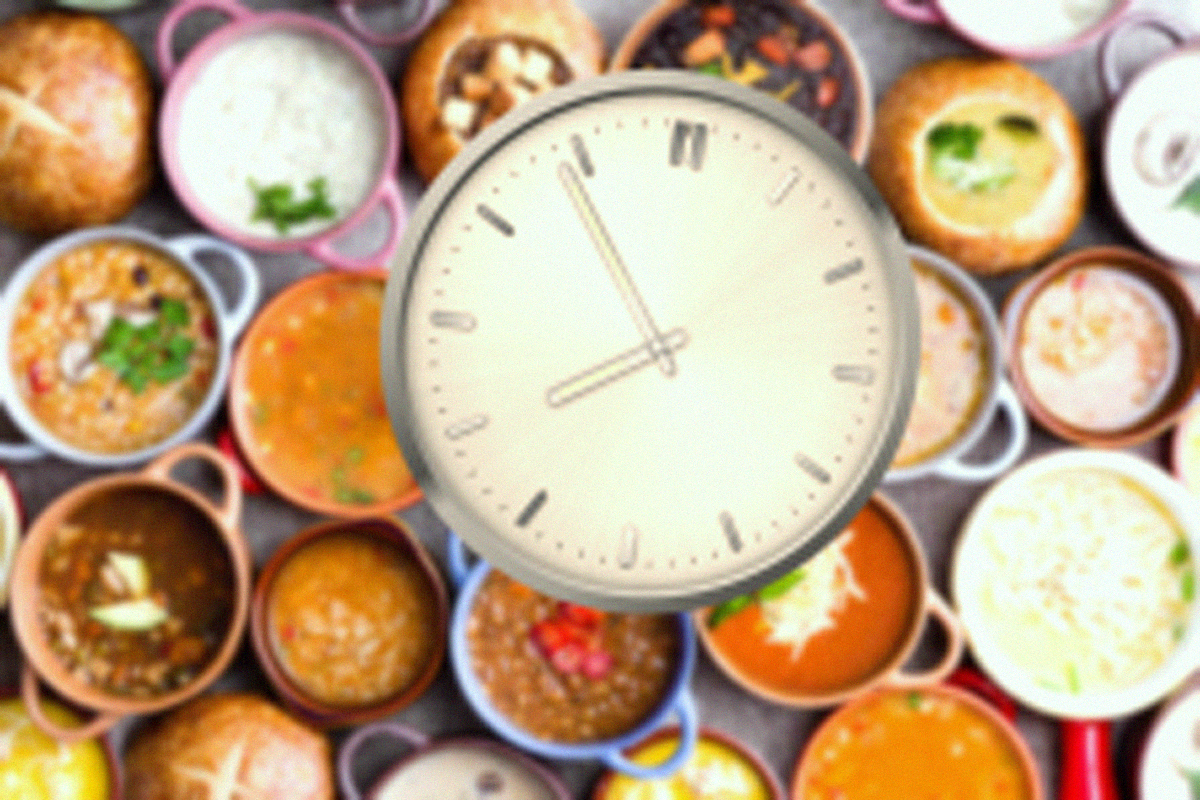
7:54
